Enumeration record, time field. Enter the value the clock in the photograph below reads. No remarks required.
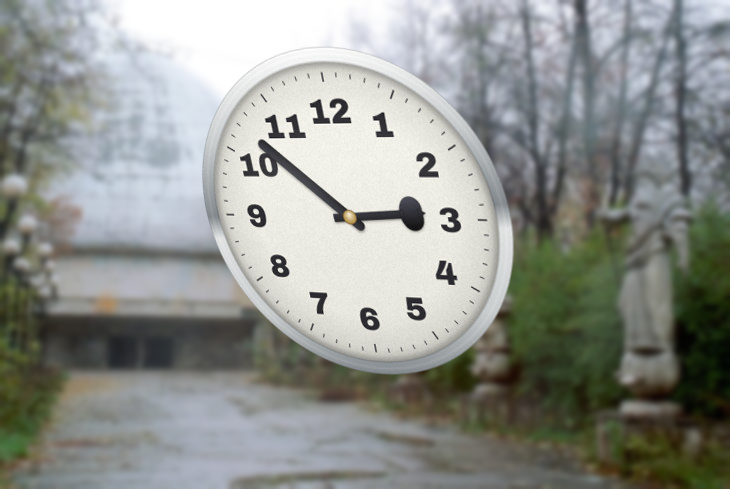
2:52
